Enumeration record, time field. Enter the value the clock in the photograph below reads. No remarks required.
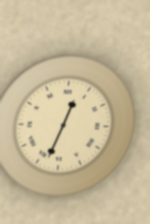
12:33
